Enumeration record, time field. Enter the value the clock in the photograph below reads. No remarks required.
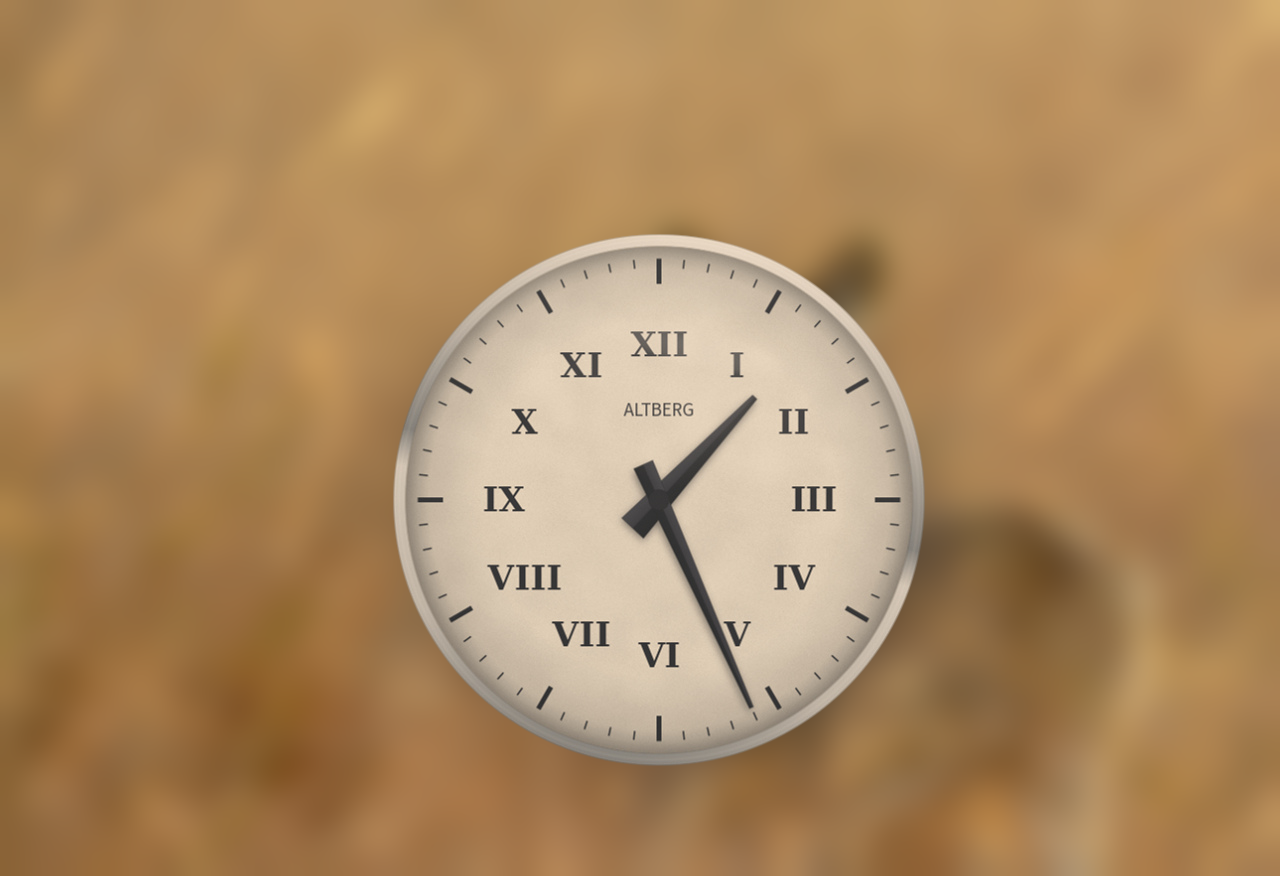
1:26
